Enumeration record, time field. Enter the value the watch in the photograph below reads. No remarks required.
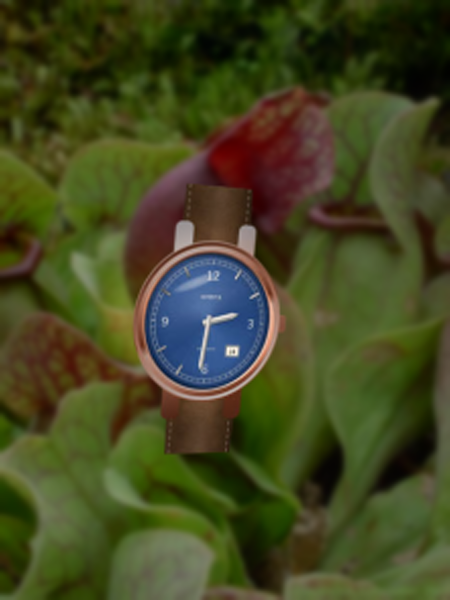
2:31
